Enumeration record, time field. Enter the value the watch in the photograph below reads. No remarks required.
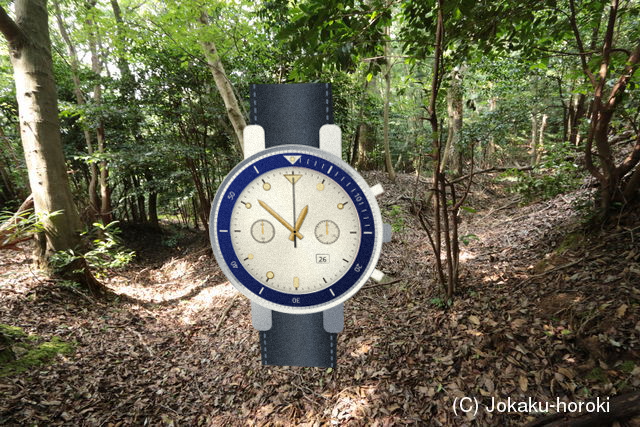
12:52
